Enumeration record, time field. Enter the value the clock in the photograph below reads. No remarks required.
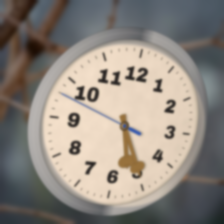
5:24:48
